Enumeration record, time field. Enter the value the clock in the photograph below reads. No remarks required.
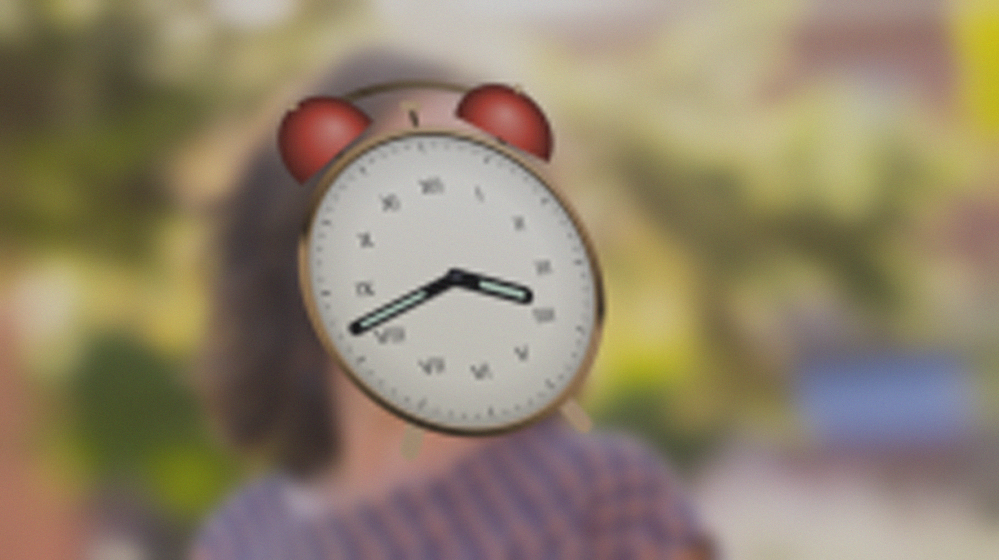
3:42
